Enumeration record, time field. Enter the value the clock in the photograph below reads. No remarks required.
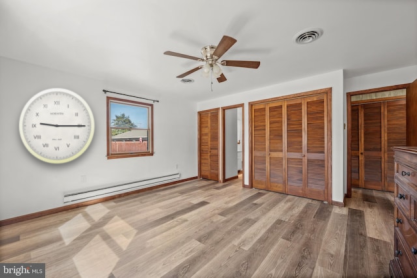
9:15
